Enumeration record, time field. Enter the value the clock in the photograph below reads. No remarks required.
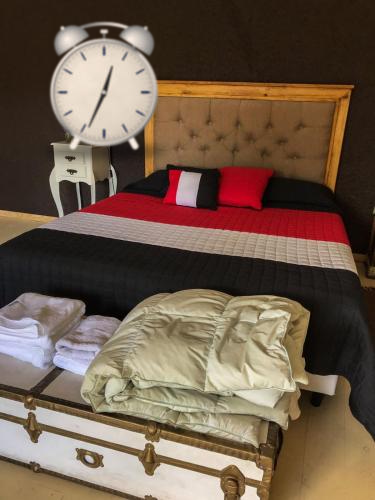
12:34
